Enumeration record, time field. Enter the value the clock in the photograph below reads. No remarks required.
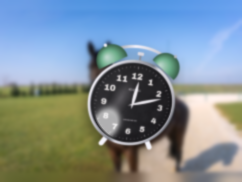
12:12
